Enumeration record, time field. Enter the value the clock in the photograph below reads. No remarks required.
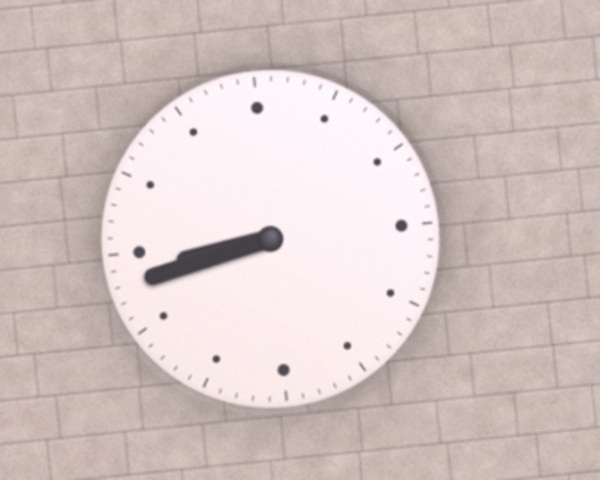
8:43
